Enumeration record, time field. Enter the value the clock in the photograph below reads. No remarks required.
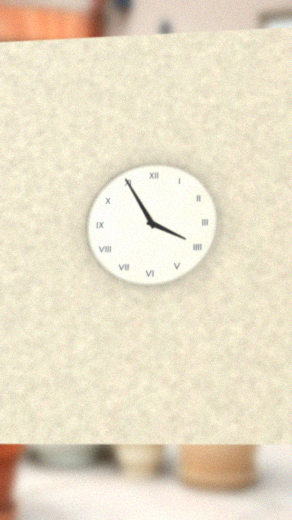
3:55
